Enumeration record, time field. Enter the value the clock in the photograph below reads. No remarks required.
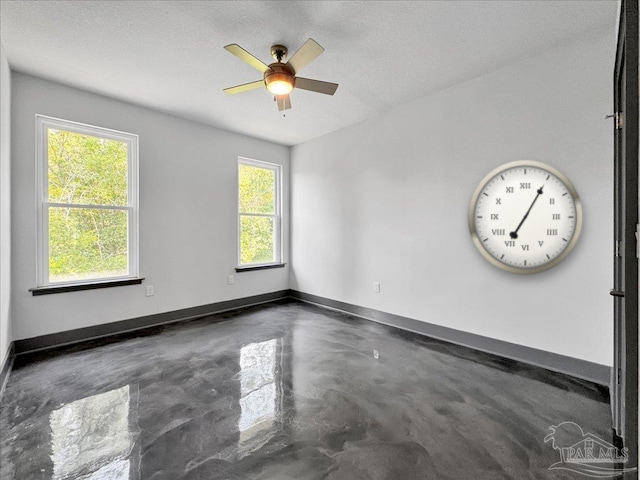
7:05
